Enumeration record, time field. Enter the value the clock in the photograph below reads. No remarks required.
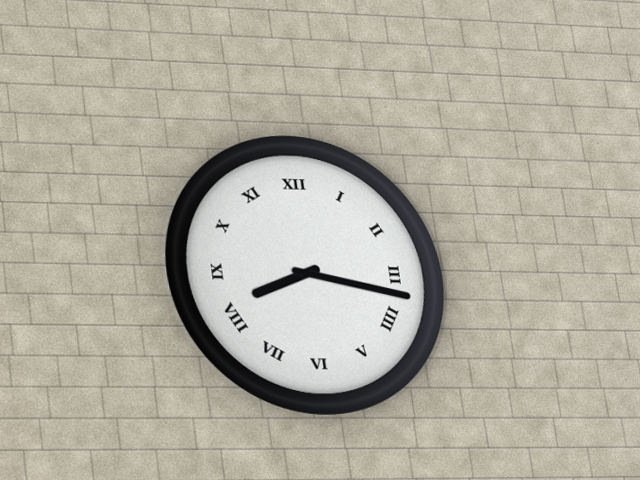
8:17
